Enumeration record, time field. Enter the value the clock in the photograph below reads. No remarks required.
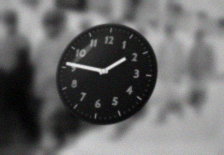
1:46
